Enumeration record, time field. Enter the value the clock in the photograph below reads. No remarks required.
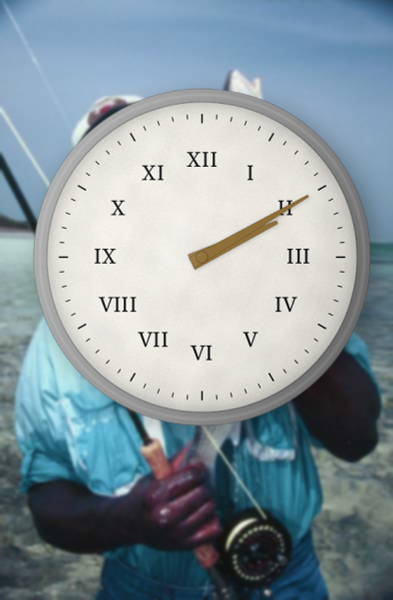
2:10
